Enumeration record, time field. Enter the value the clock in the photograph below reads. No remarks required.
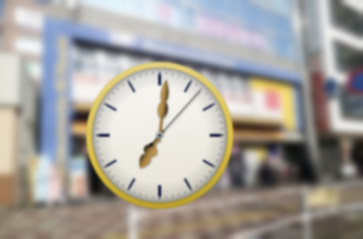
7:01:07
